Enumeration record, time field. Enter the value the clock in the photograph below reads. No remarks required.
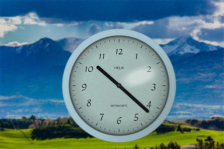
10:22
